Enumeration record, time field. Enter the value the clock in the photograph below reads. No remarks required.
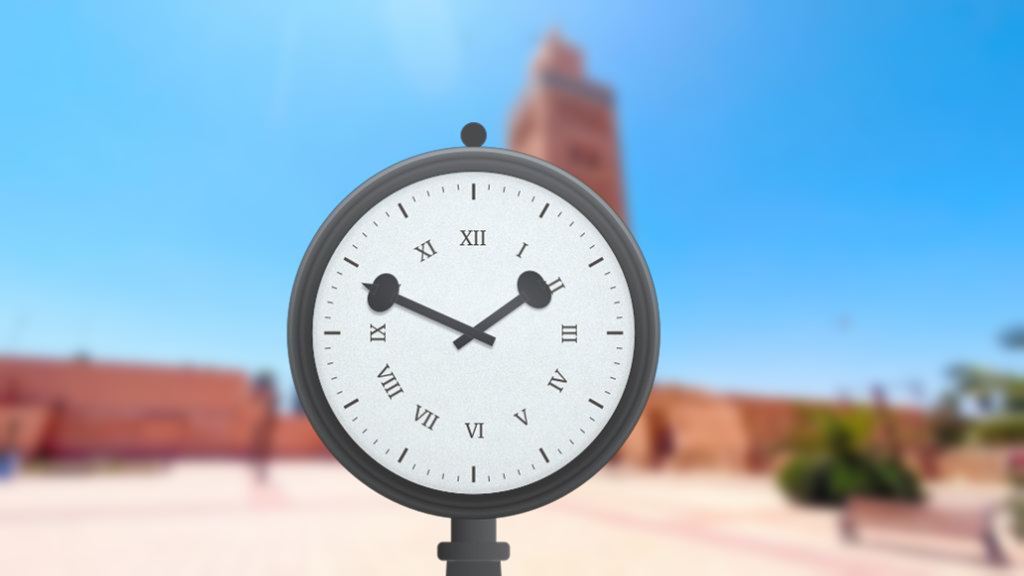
1:49
